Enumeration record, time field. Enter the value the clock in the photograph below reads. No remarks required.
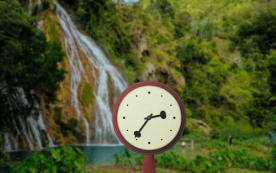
2:36
